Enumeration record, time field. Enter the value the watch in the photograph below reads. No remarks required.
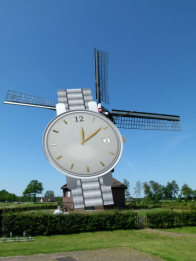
12:09
